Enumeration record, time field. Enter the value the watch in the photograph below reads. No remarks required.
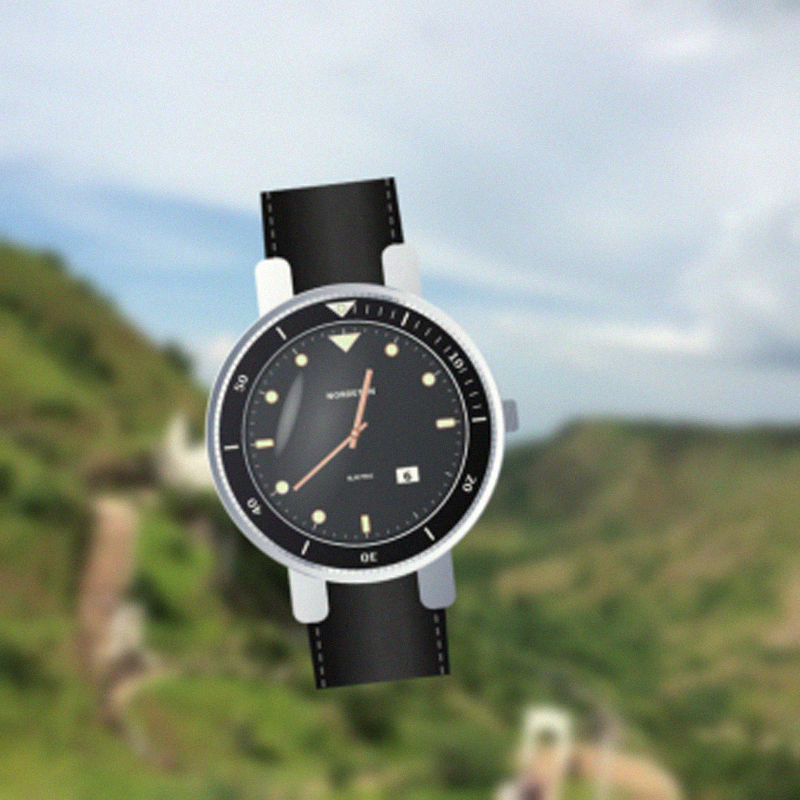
12:39
